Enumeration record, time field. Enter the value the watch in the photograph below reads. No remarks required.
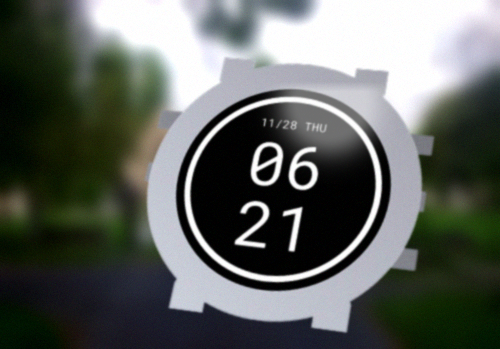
6:21
